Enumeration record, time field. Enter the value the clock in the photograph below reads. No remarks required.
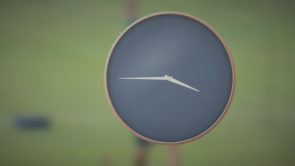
3:45
